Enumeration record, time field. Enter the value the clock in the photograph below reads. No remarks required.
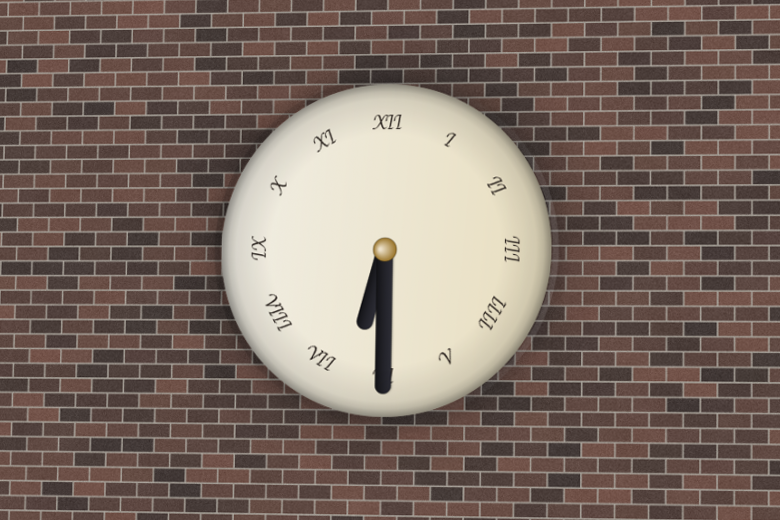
6:30
